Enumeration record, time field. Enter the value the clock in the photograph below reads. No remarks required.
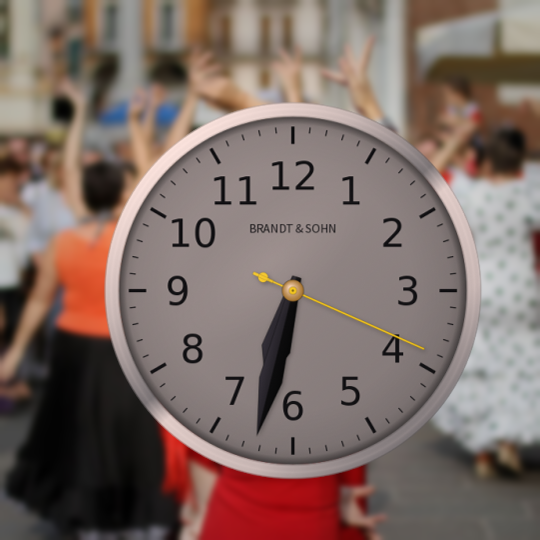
6:32:19
